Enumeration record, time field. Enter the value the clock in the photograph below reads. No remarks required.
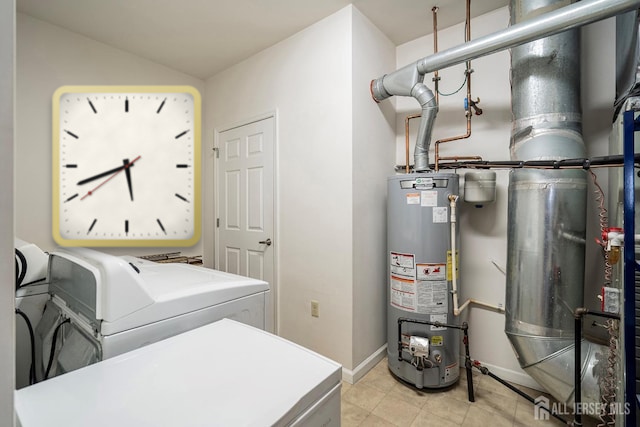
5:41:39
